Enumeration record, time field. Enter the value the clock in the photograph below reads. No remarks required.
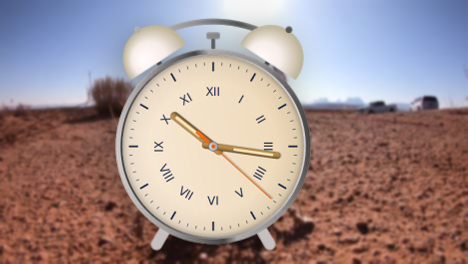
10:16:22
